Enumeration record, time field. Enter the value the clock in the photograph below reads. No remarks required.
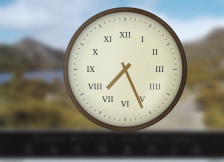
7:26
